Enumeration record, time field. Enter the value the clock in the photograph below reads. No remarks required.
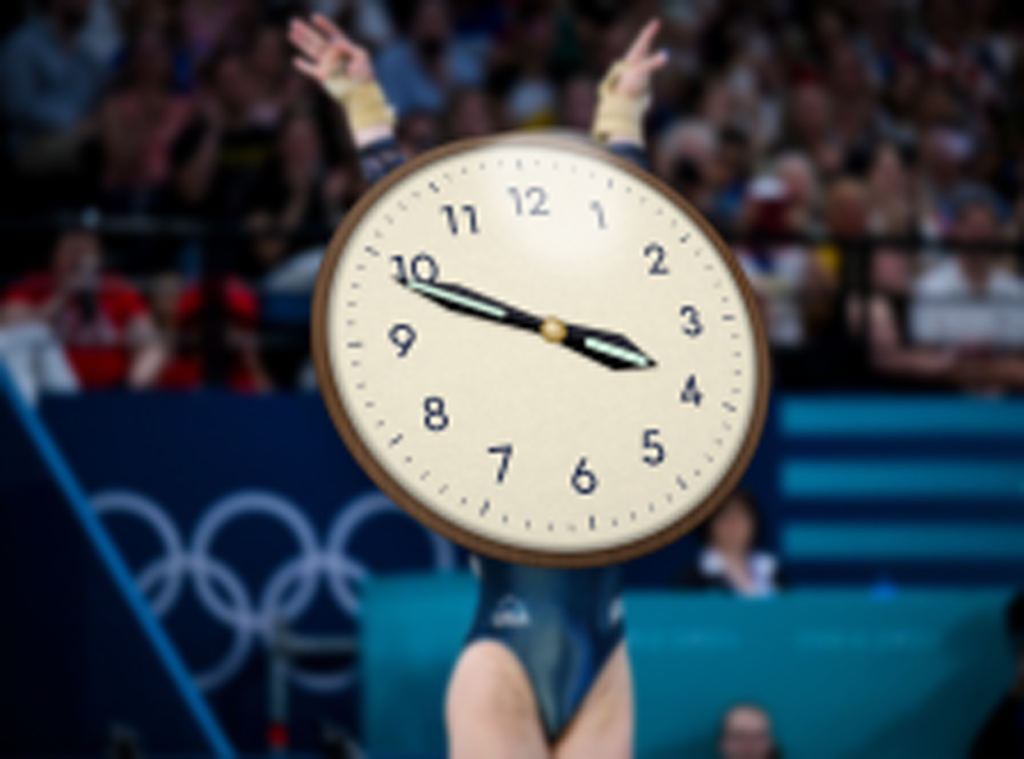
3:49
